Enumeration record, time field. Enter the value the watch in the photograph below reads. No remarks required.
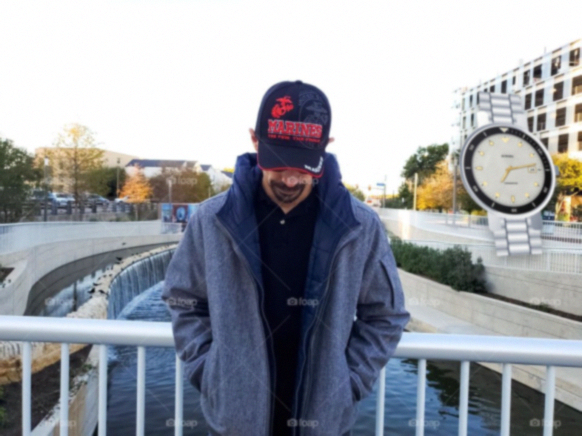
7:13
